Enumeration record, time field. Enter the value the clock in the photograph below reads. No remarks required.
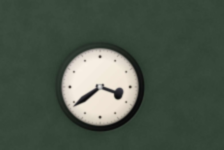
3:39
